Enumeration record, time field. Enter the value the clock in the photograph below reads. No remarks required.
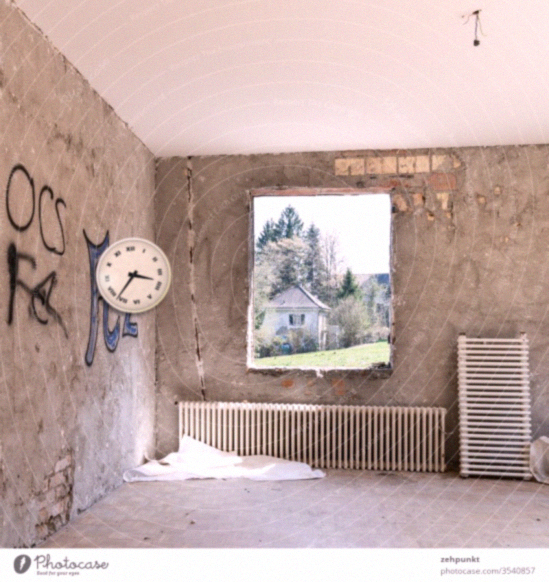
3:37
